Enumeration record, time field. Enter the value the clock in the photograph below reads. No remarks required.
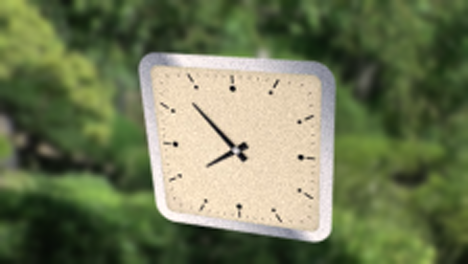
7:53
